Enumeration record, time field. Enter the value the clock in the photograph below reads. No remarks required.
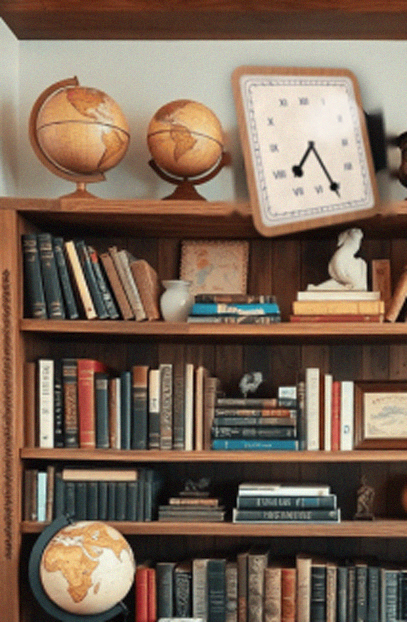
7:26
